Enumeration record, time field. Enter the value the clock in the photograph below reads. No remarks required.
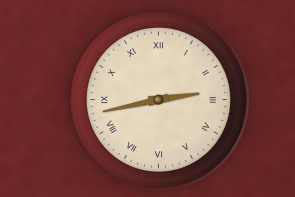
2:43
